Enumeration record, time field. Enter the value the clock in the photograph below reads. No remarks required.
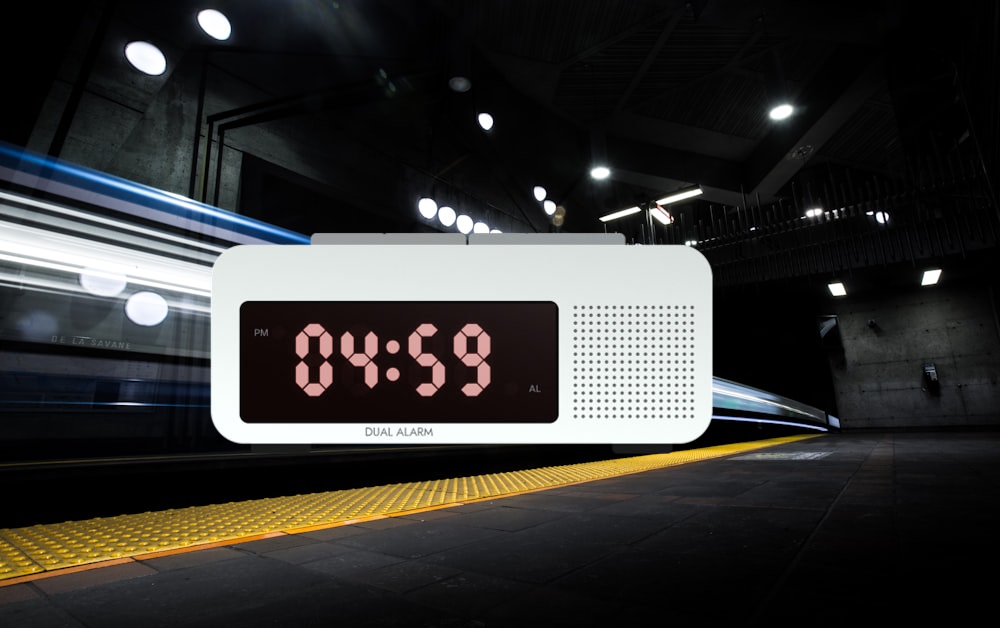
4:59
